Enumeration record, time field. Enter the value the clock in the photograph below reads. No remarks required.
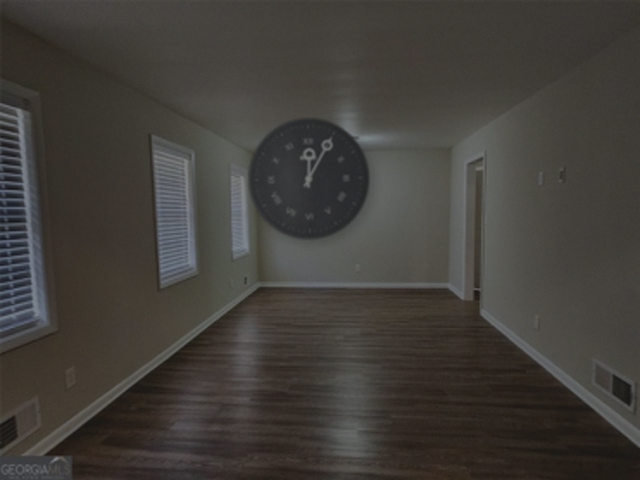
12:05
